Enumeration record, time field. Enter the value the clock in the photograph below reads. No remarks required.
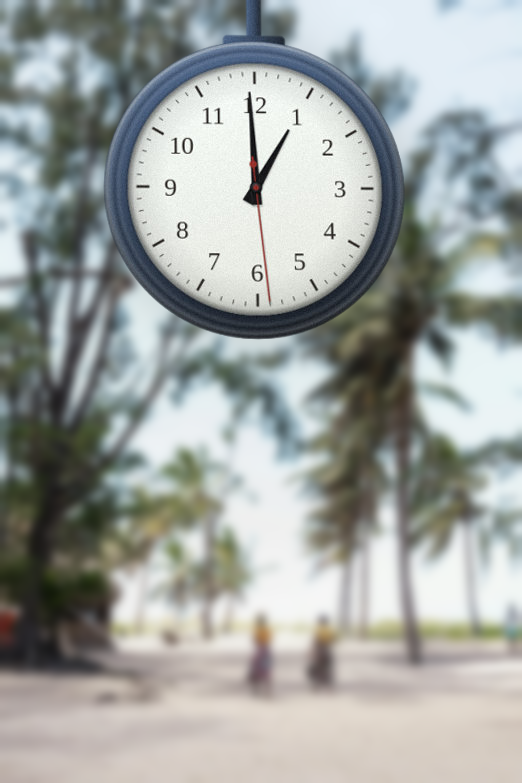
12:59:29
